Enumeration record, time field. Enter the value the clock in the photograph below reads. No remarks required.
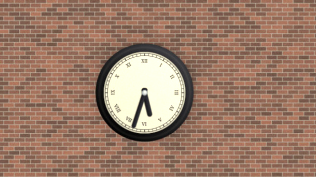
5:33
